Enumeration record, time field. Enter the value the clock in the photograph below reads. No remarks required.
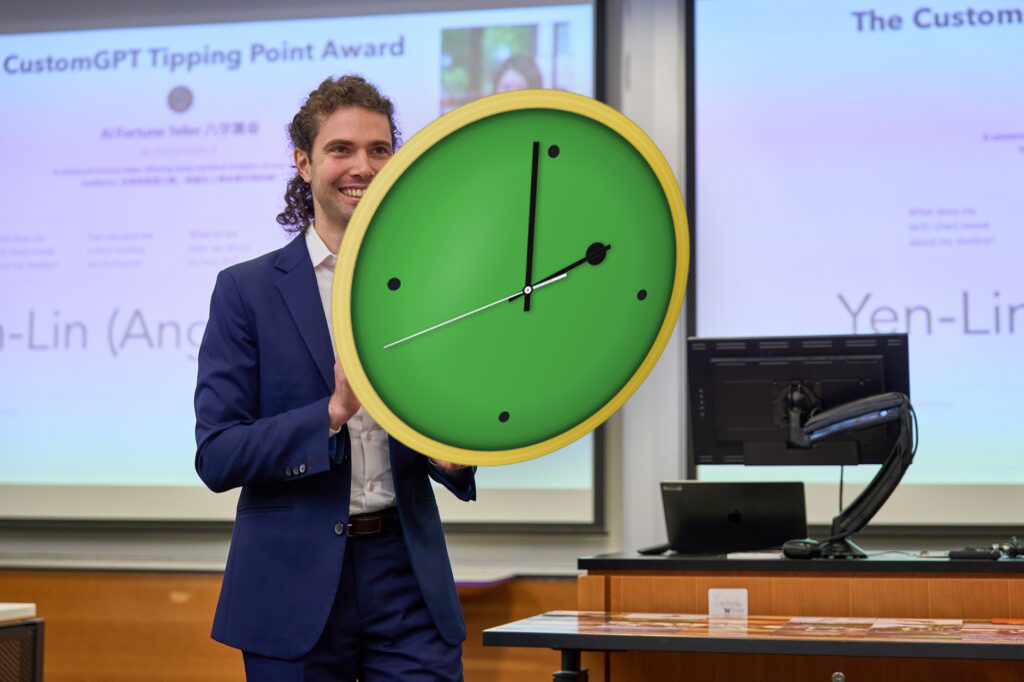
1:58:41
